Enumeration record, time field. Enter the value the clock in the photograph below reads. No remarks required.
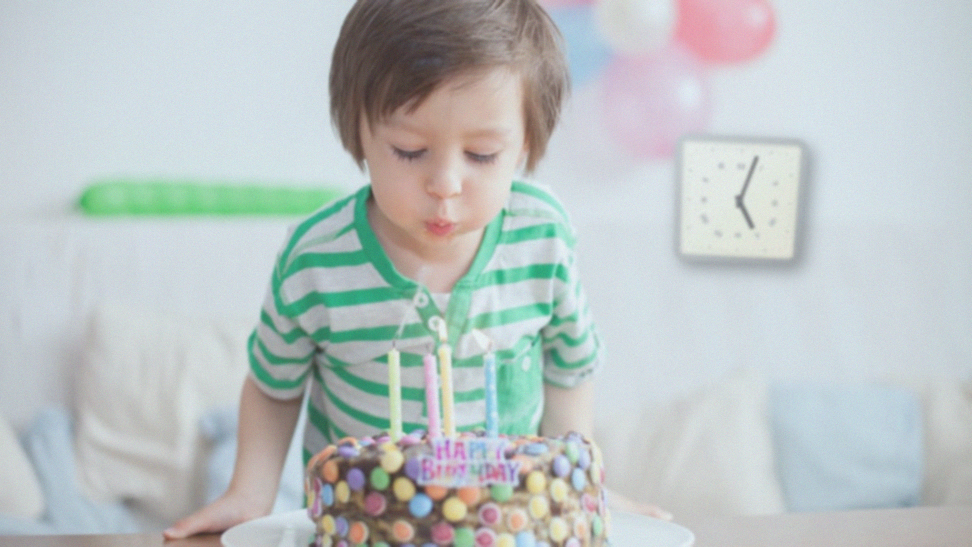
5:03
